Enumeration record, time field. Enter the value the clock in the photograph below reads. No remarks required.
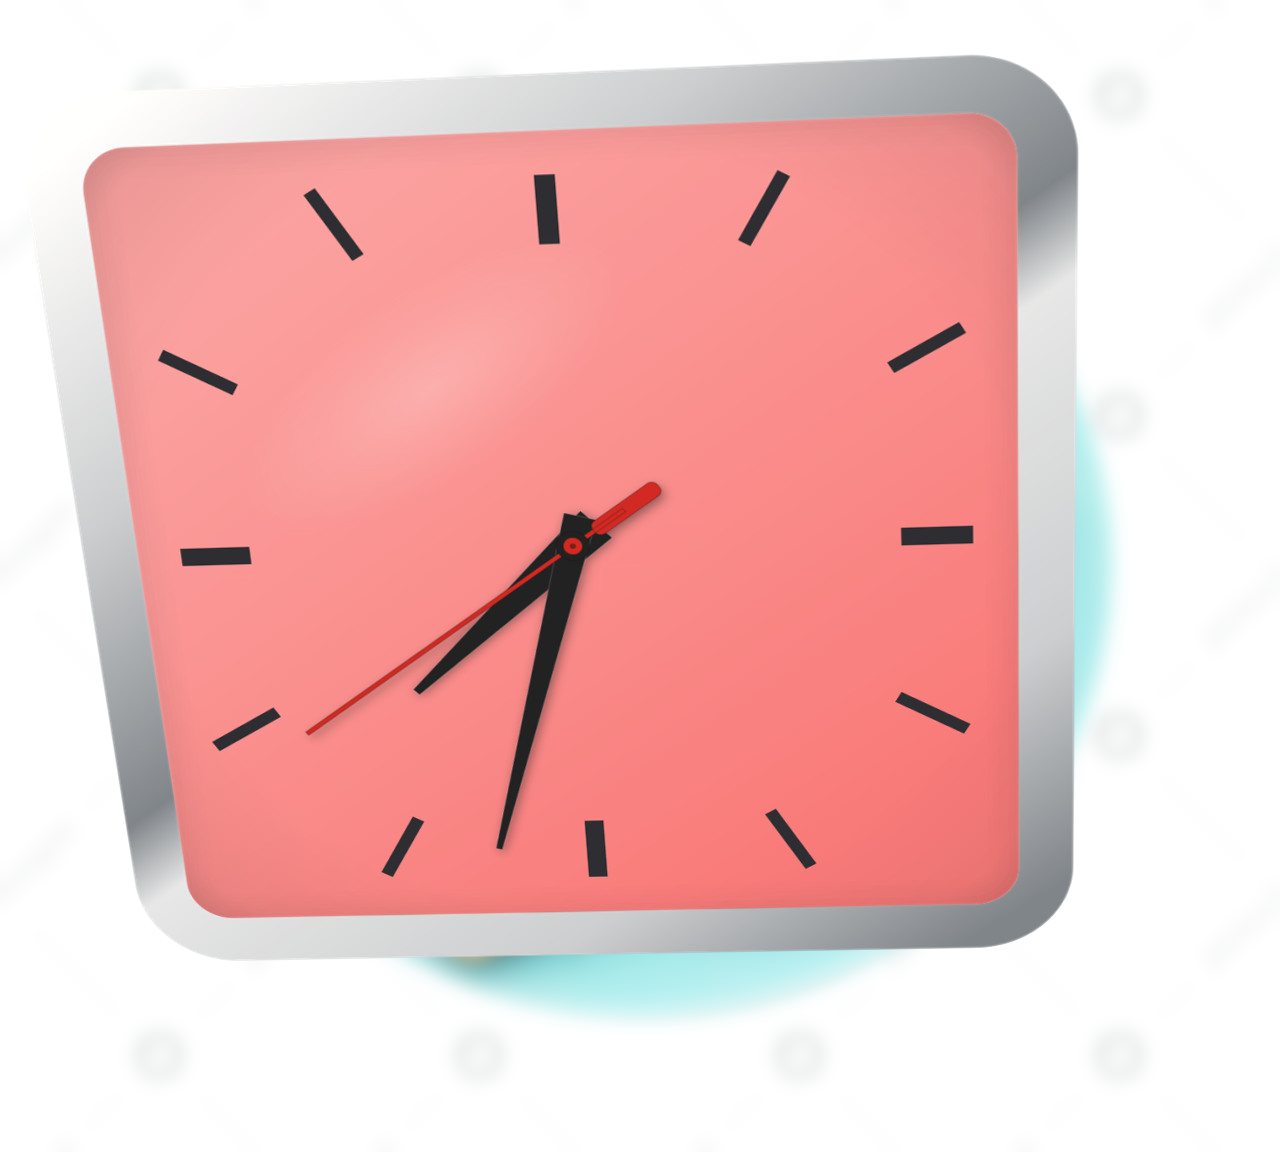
7:32:39
